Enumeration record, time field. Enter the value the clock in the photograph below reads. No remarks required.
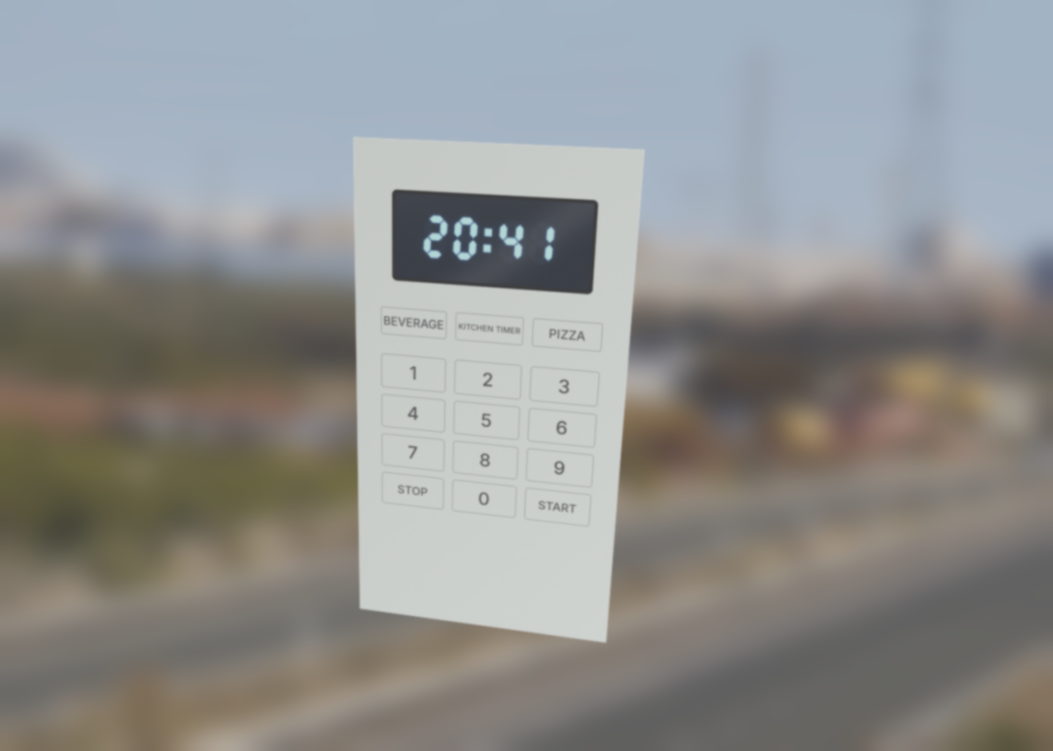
20:41
